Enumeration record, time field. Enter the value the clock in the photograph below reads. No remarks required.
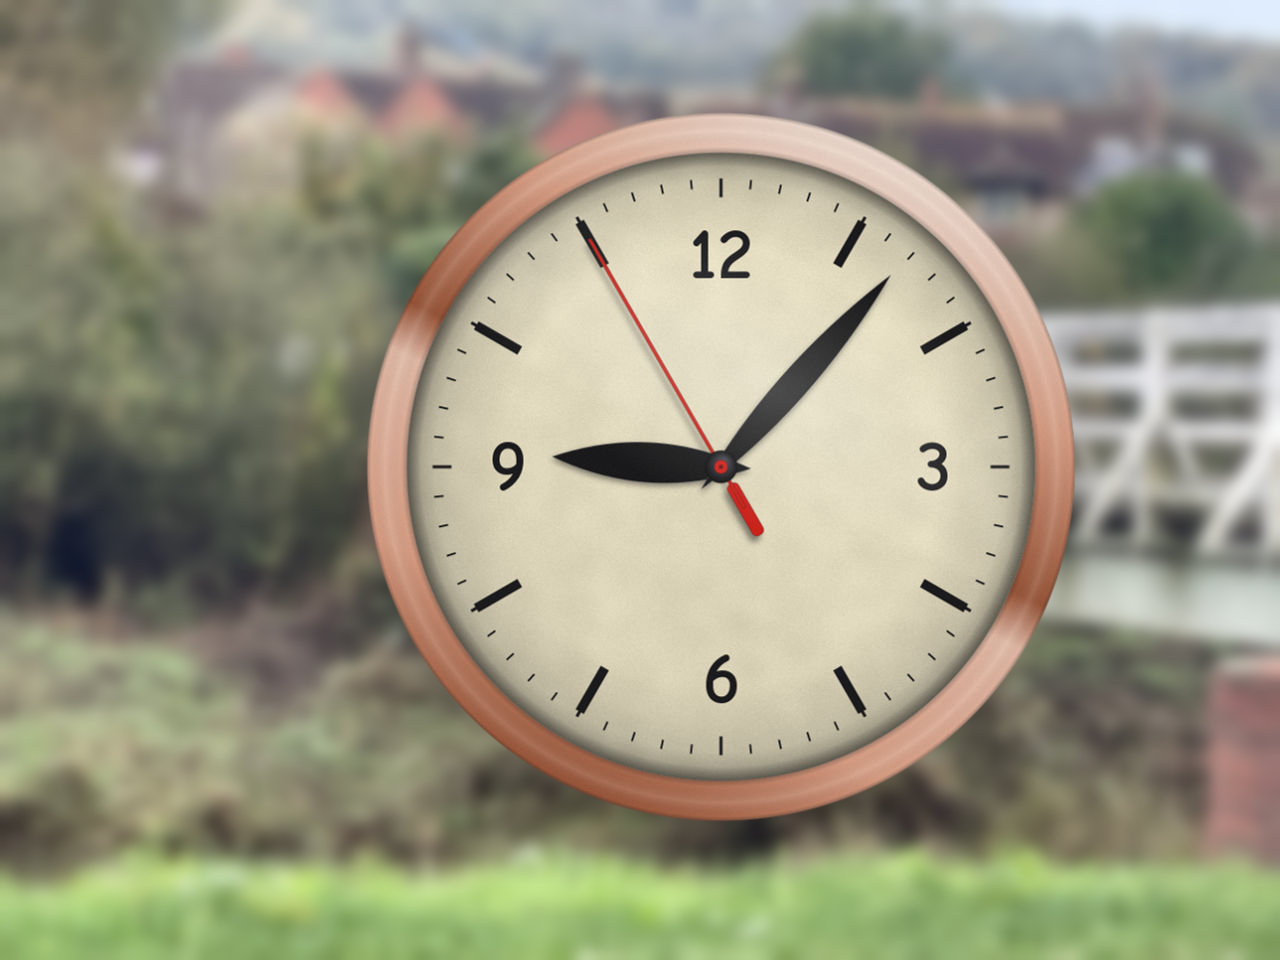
9:06:55
